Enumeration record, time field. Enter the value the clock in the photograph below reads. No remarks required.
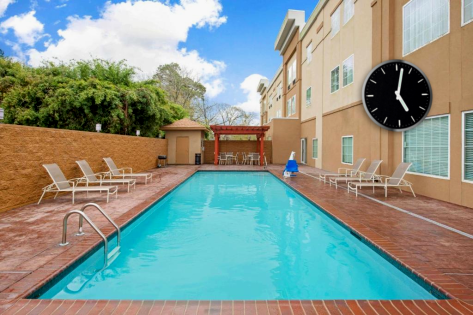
5:02
